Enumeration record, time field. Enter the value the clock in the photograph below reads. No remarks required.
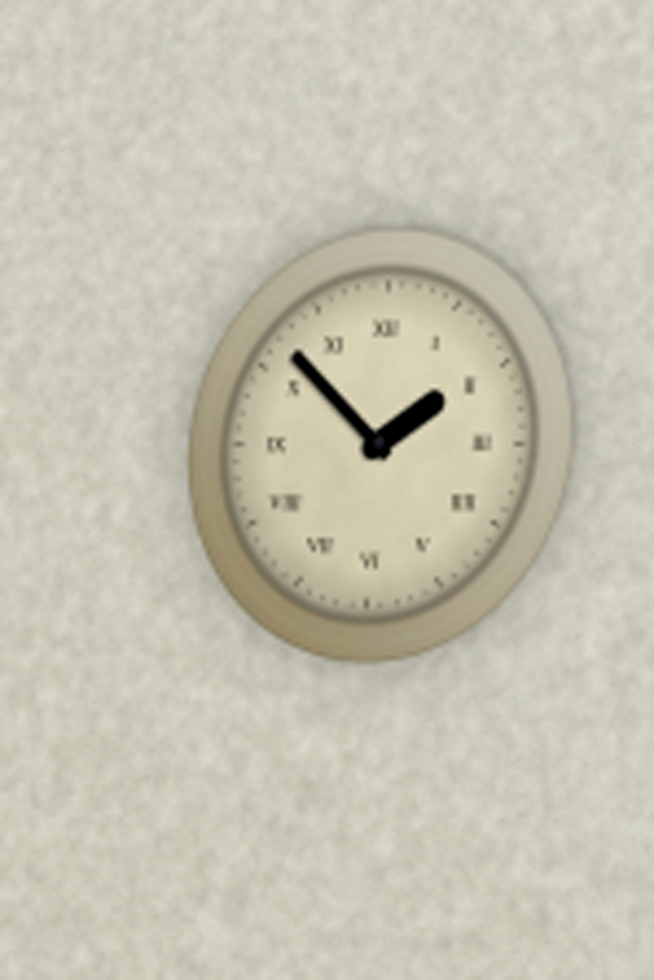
1:52
